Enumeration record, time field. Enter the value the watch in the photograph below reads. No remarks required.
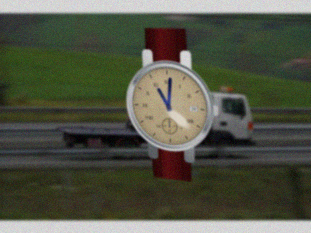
11:01
